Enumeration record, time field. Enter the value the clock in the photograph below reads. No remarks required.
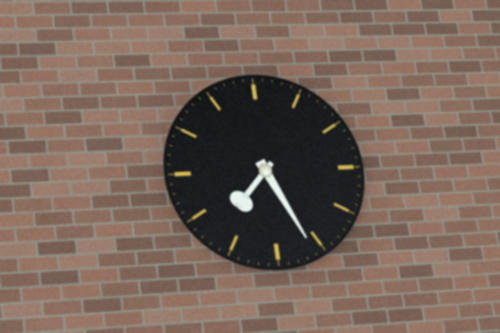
7:26
